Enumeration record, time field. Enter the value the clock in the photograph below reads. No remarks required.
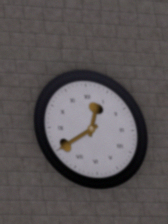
12:40
